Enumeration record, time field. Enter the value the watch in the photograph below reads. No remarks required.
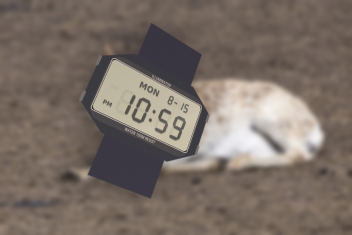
10:59
